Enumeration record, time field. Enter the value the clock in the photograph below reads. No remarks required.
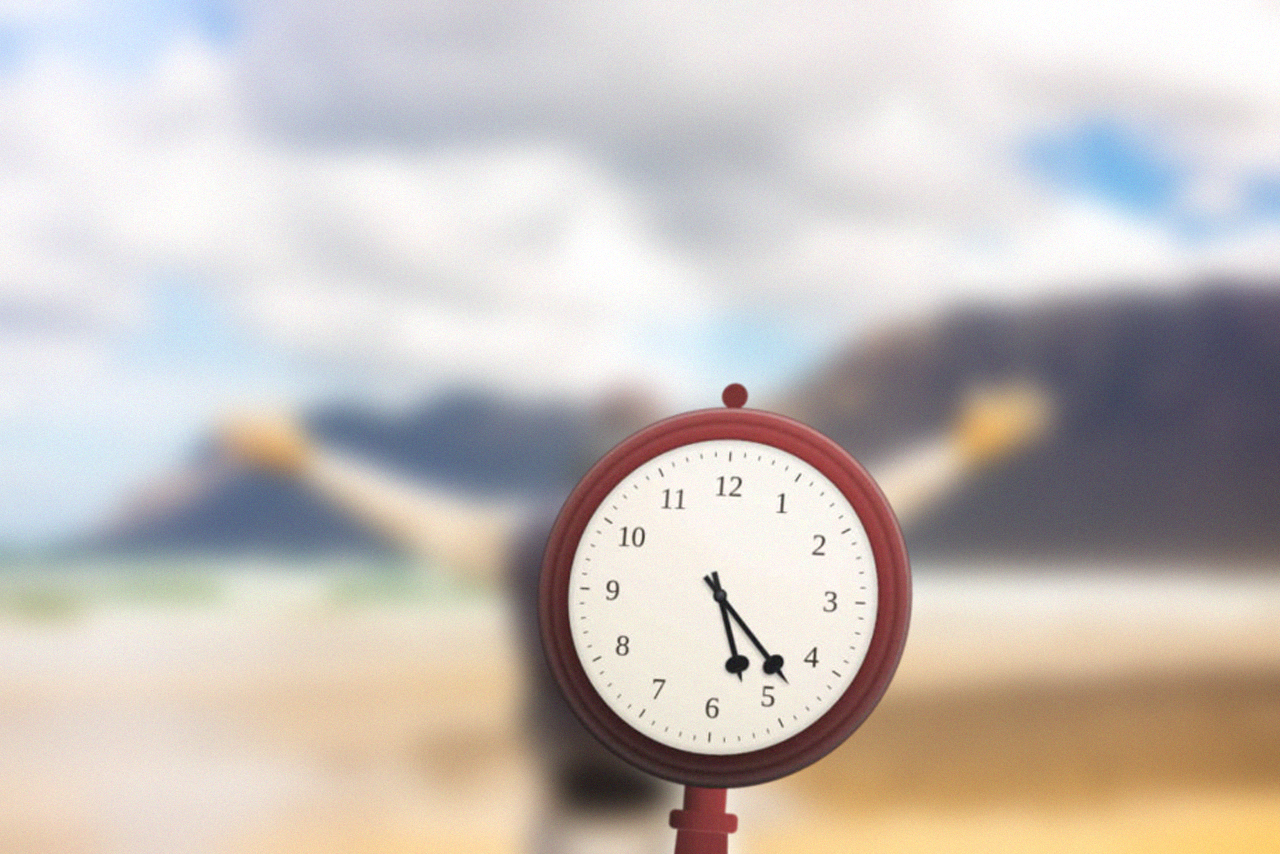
5:23
